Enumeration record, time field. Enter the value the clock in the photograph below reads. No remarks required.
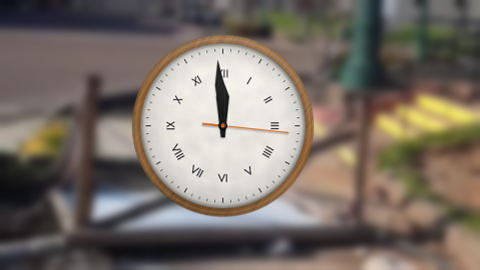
11:59:16
